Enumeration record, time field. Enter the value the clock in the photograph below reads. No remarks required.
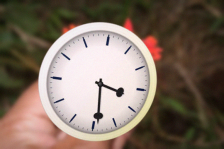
3:29
